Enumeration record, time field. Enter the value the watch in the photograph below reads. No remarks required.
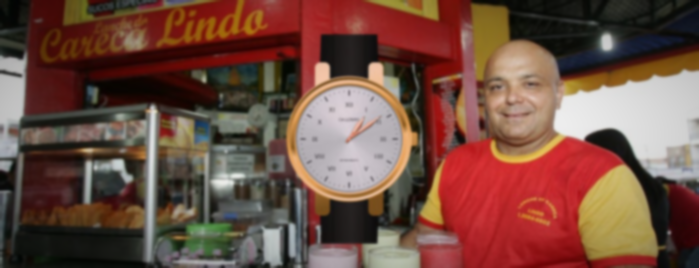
1:09
